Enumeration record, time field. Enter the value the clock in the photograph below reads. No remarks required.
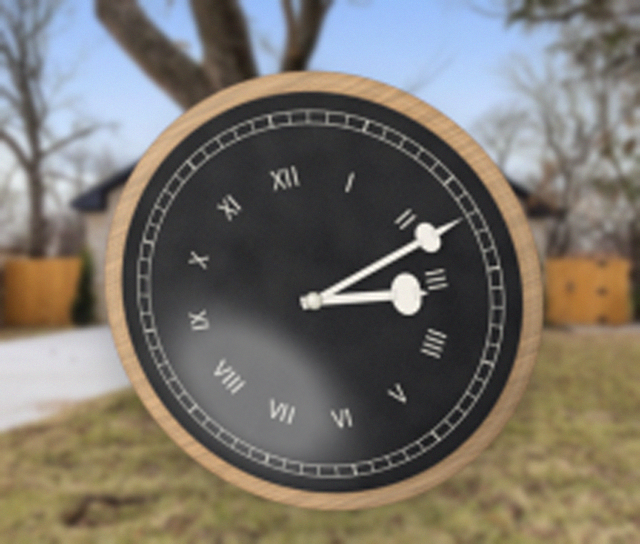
3:12
